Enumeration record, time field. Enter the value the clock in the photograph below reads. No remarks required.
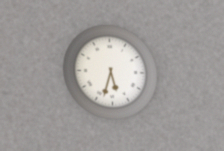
5:33
